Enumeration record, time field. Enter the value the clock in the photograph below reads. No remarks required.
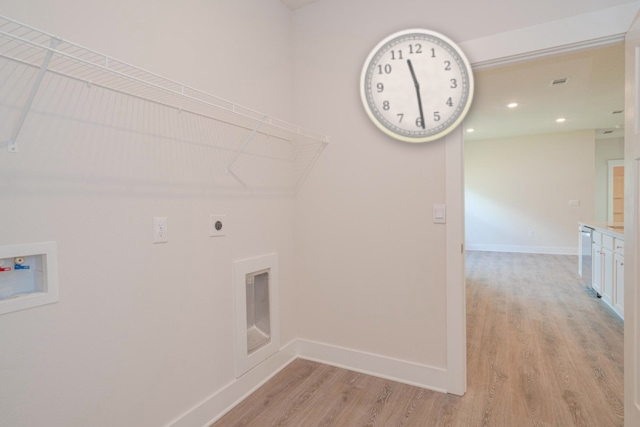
11:29
